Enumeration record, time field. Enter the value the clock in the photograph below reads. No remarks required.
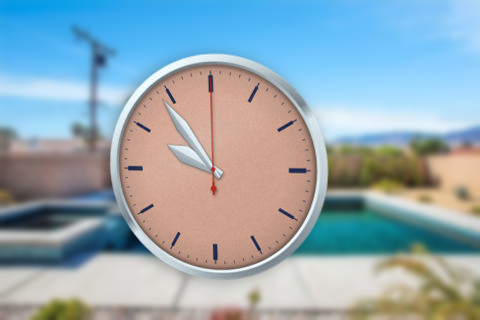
9:54:00
